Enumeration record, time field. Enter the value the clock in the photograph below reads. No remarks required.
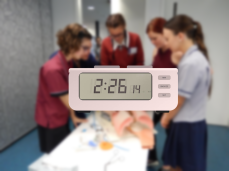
2:26:14
